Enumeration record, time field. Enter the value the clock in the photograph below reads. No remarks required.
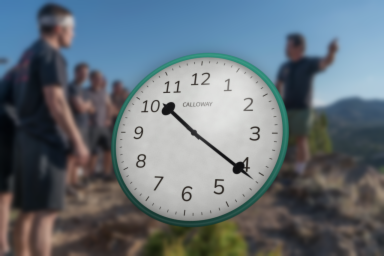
10:21
